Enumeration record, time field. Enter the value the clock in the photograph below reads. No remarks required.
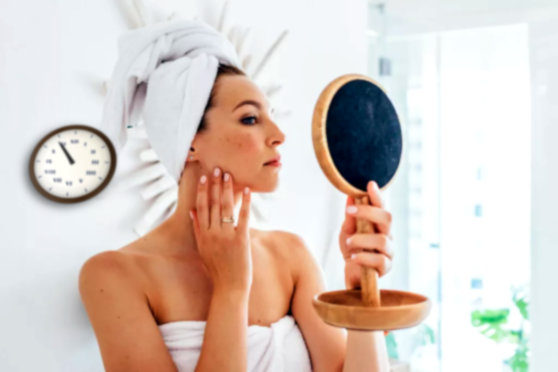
10:54
